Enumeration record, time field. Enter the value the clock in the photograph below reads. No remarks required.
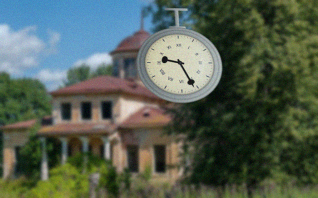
9:26
